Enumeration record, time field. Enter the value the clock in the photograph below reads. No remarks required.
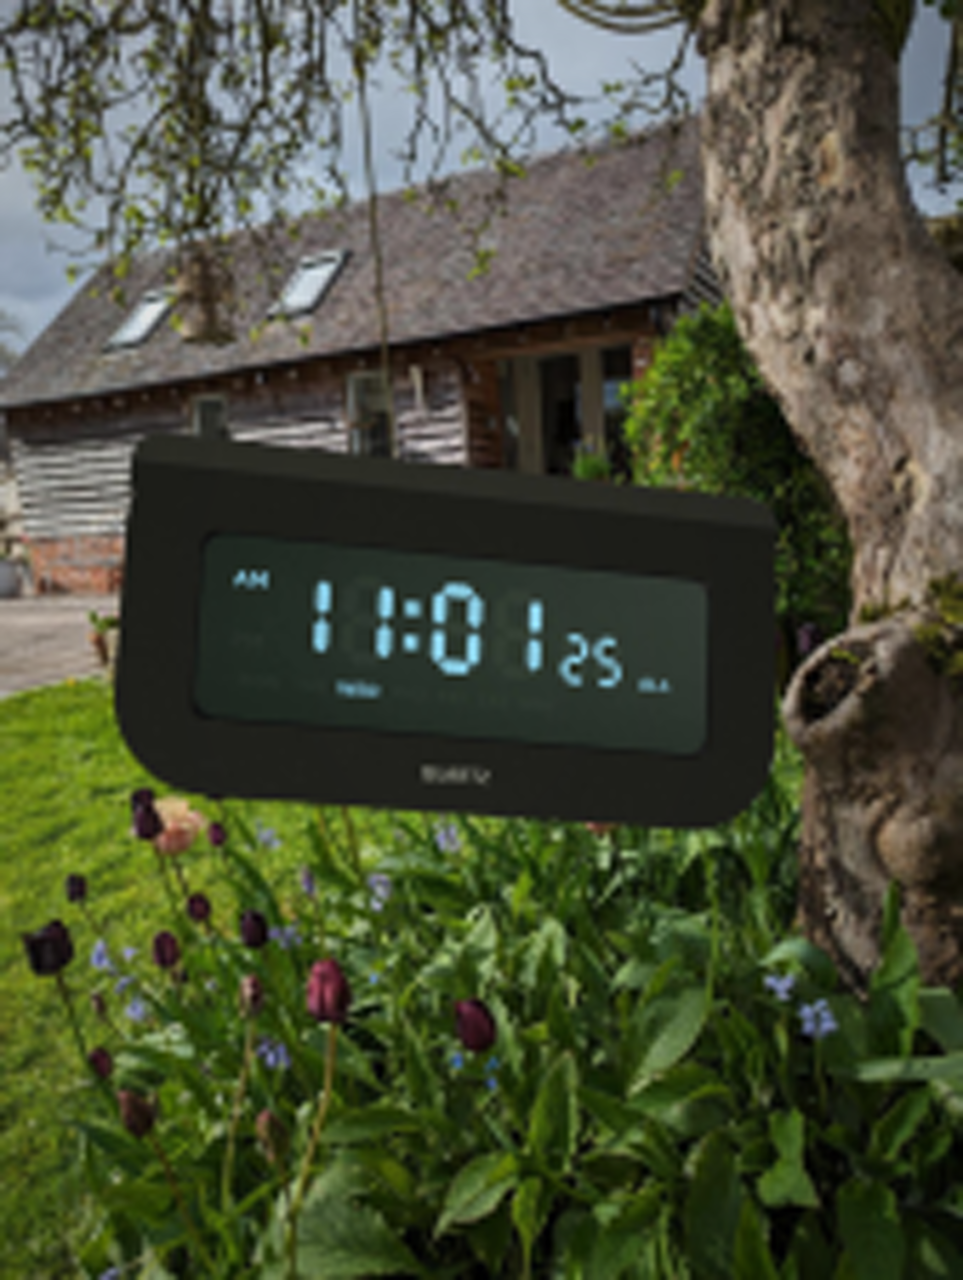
11:01:25
